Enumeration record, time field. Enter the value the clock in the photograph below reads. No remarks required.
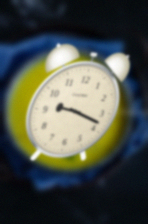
9:18
